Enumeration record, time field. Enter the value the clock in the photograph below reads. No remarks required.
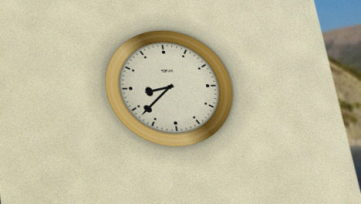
8:38
